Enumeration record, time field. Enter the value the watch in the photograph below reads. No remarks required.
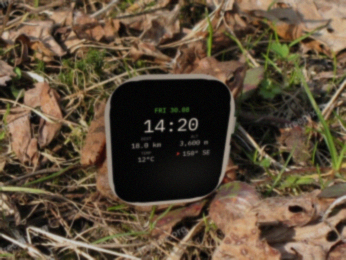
14:20
